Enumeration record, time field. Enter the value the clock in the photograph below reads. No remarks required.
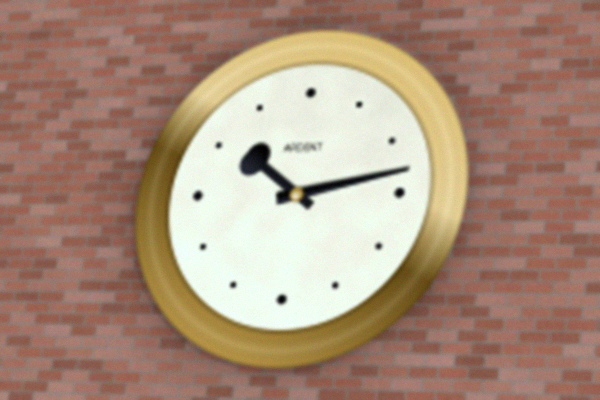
10:13
